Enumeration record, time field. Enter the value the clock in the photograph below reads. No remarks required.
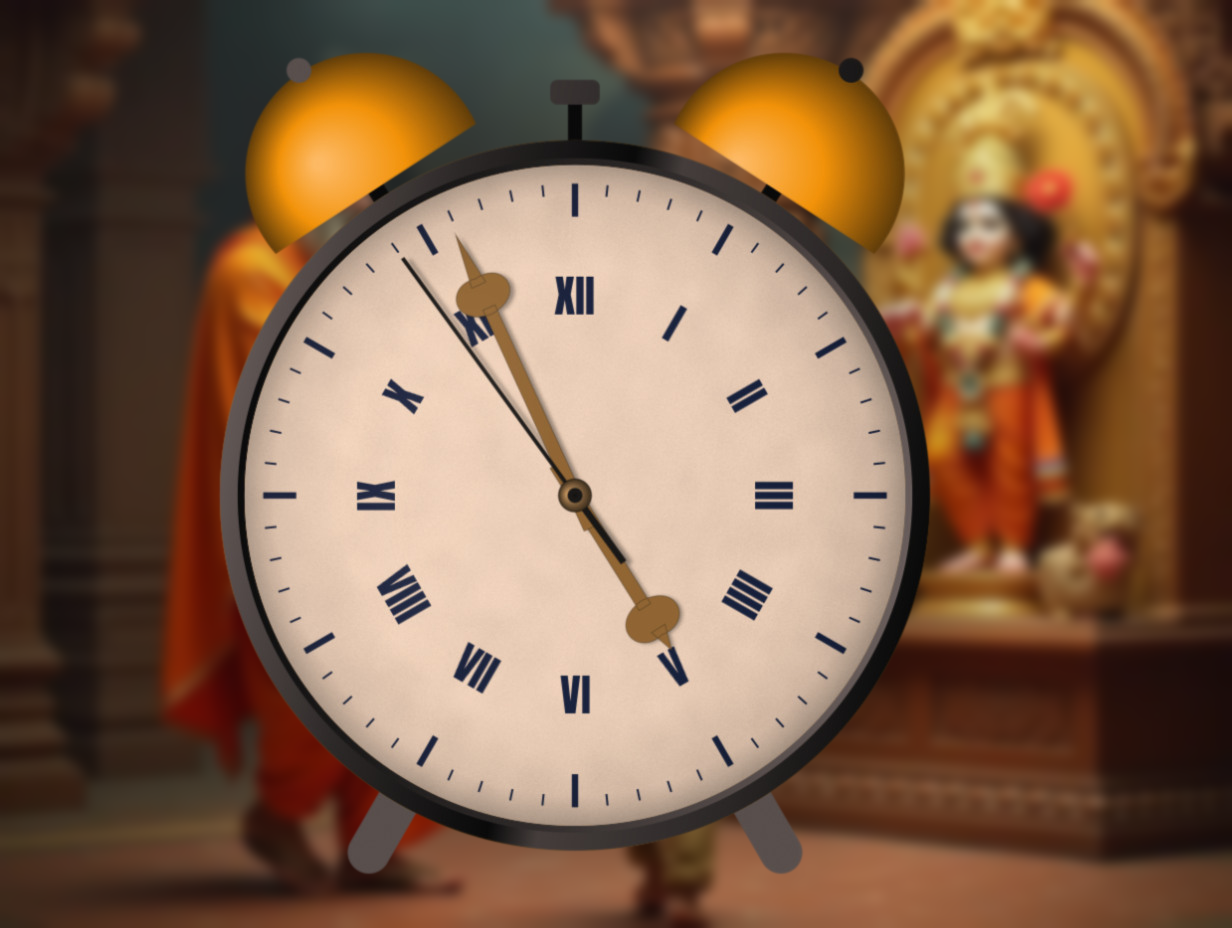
4:55:54
